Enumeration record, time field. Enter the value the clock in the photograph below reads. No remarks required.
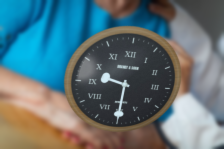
9:30
